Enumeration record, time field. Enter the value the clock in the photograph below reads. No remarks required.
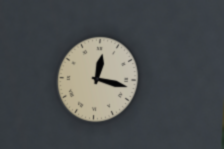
12:17
